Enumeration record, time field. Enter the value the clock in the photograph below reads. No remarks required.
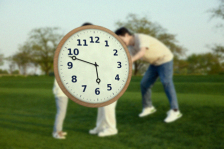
5:48
